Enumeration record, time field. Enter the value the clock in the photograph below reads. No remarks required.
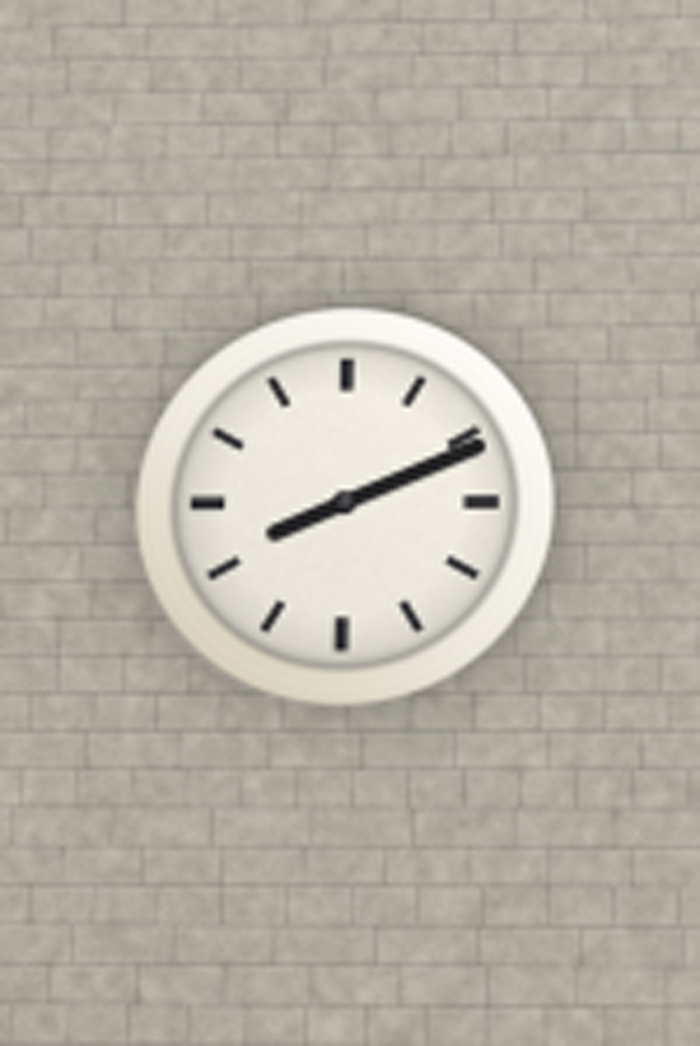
8:11
